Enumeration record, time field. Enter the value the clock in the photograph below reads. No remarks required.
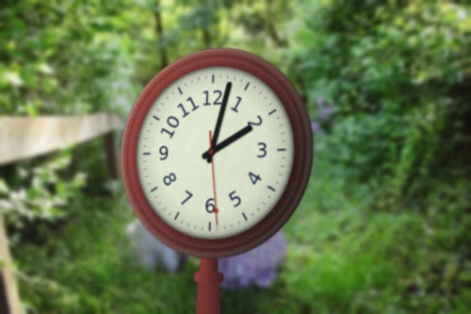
2:02:29
